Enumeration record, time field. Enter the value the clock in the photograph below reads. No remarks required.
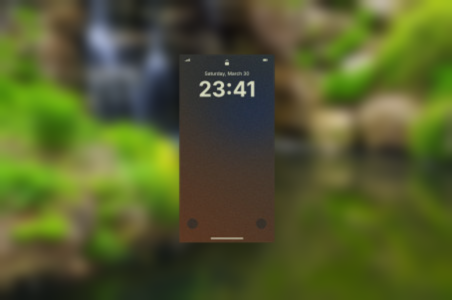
23:41
